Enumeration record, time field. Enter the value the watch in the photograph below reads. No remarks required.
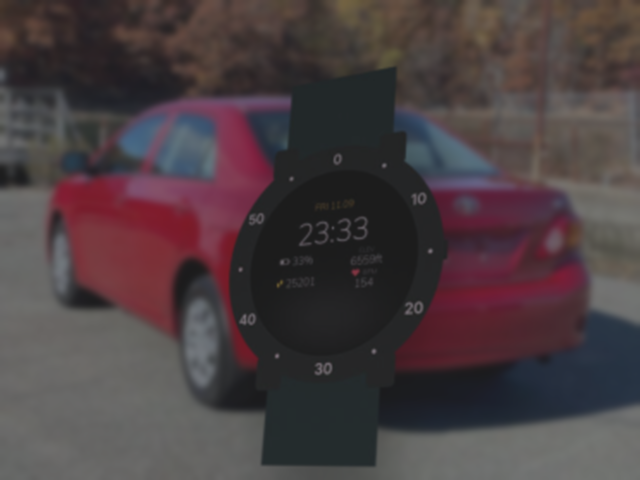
23:33
